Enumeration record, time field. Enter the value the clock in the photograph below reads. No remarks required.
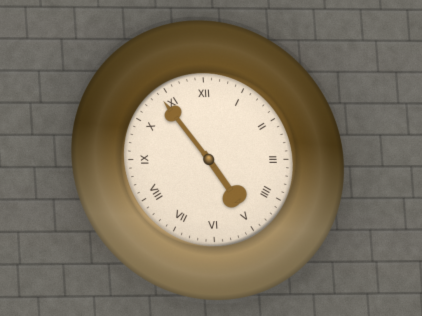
4:54
